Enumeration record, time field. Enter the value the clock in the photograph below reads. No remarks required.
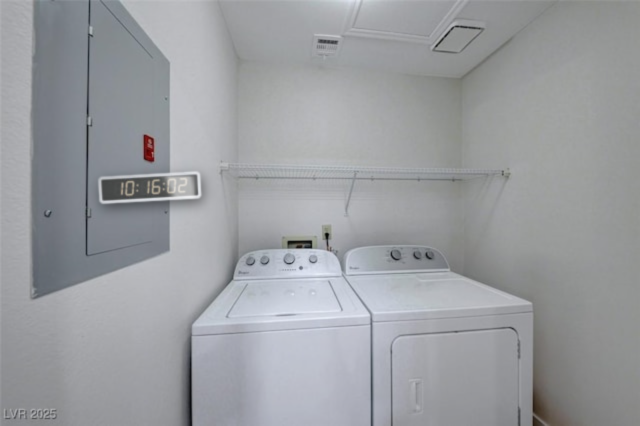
10:16:02
